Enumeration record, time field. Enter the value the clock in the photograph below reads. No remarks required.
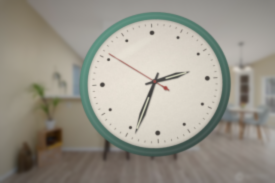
2:33:51
